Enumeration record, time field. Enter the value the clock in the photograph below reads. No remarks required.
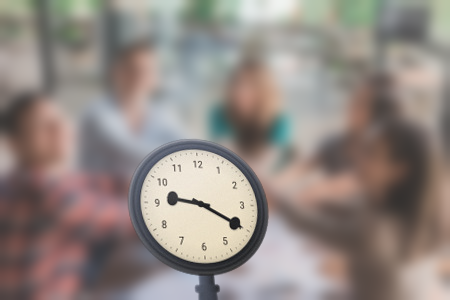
9:20
